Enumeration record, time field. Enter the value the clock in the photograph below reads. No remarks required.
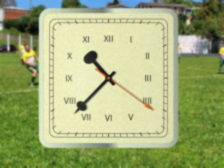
10:37:21
